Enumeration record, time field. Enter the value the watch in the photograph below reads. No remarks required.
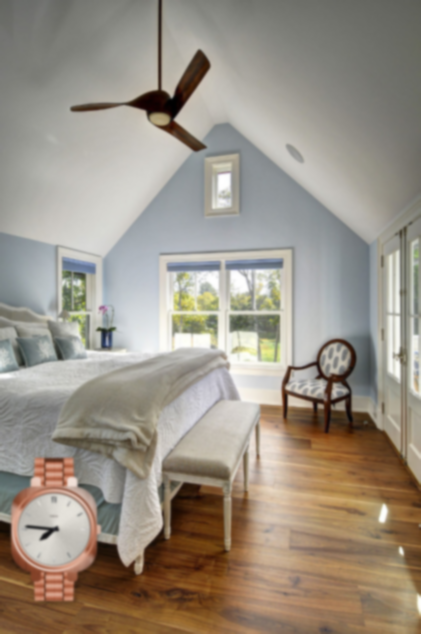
7:46
